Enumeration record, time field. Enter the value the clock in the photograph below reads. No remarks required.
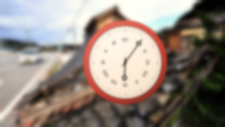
6:06
